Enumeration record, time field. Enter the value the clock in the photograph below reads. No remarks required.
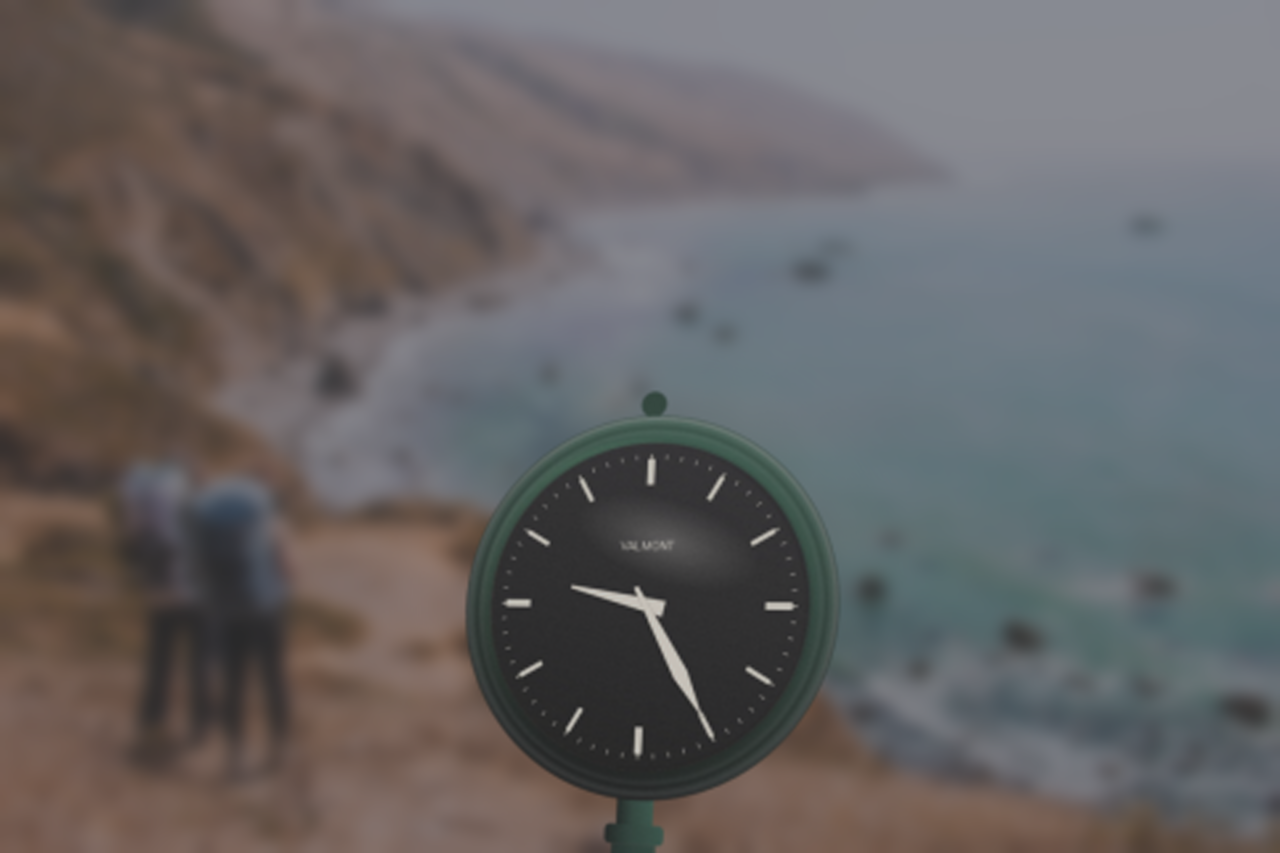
9:25
